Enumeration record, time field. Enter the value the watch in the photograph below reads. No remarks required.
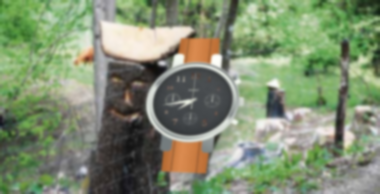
7:43
